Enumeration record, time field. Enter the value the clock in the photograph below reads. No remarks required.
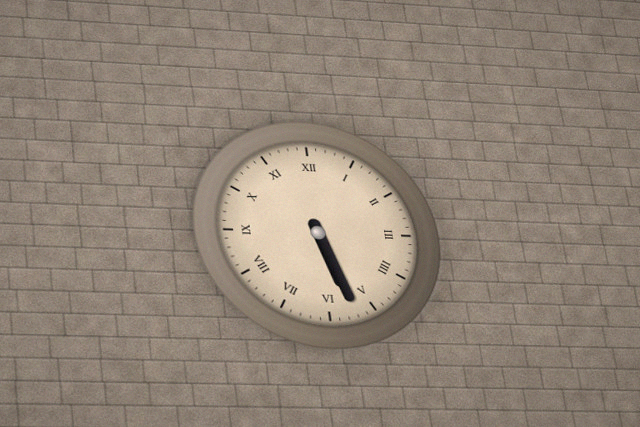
5:27
